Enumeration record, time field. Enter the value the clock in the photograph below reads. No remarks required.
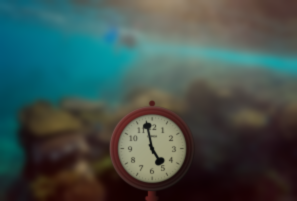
4:58
